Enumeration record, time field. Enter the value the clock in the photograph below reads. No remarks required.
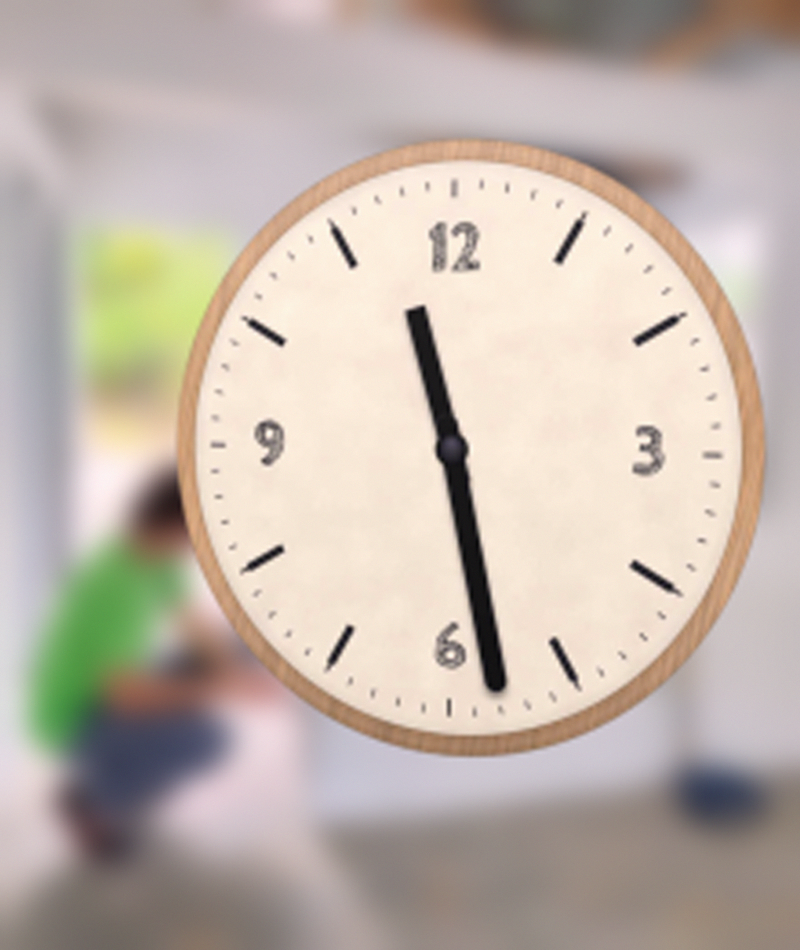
11:28
